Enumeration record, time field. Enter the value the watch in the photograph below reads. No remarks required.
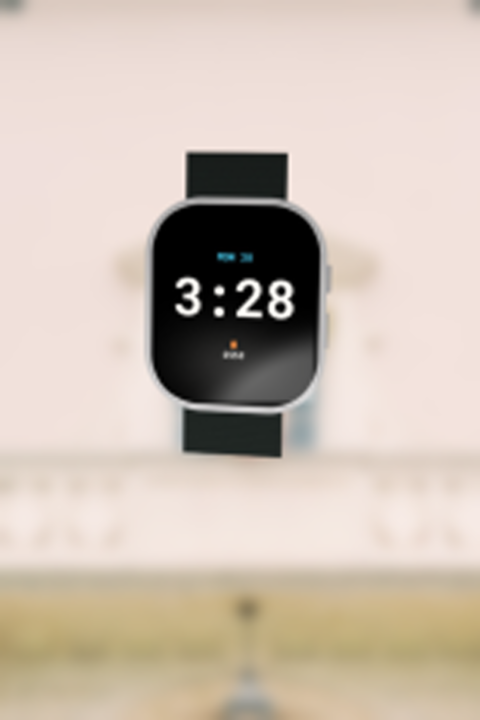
3:28
